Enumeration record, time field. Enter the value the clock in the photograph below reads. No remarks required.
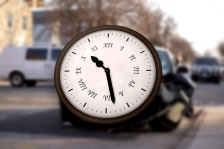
10:28
